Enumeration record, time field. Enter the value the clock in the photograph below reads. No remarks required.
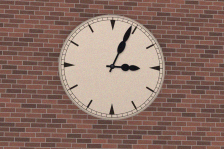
3:04
